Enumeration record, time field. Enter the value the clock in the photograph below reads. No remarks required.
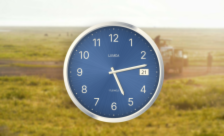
5:13
